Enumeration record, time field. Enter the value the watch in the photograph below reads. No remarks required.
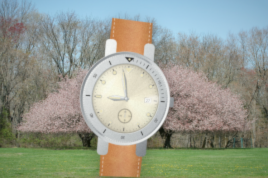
8:58
